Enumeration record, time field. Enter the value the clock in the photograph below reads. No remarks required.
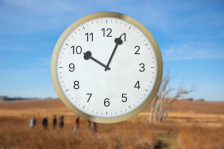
10:04
